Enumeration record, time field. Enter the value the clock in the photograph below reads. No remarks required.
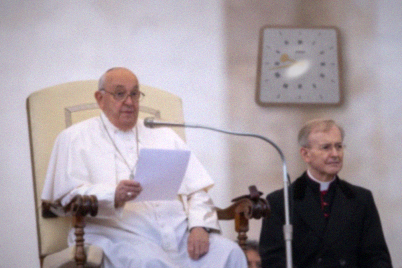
9:43
